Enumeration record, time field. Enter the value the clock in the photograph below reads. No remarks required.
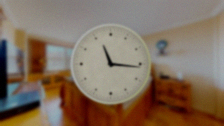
11:16
